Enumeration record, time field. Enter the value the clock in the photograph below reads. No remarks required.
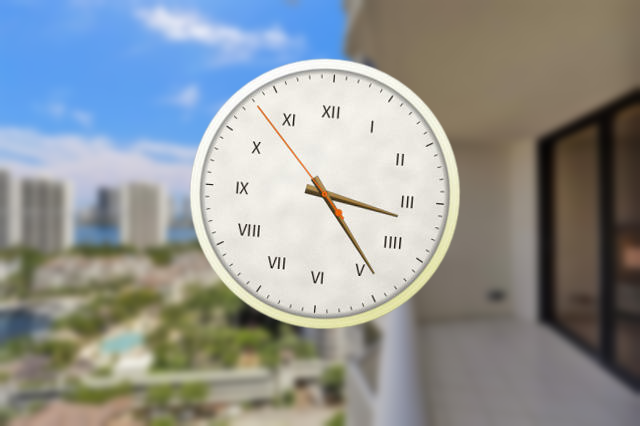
3:23:53
